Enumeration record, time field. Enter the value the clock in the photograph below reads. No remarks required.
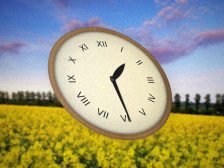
1:29
